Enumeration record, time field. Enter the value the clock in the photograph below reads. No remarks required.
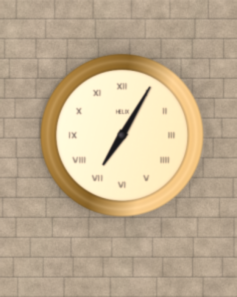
7:05
